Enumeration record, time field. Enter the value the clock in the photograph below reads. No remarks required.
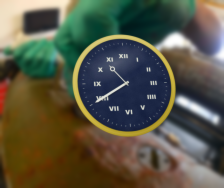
10:40
